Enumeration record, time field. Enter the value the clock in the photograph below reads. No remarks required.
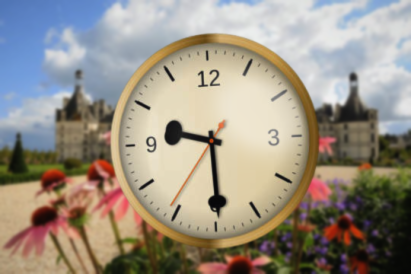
9:29:36
